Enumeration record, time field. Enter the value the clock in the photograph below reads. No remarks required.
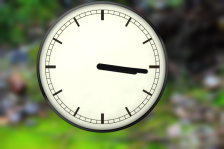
3:16
